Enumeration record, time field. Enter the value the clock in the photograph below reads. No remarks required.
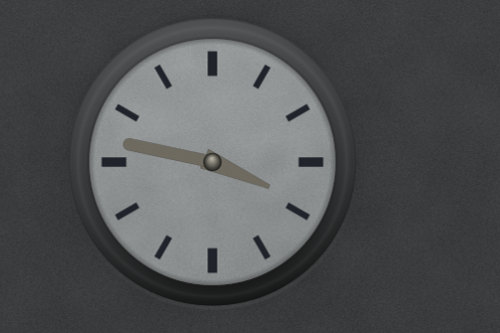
3:47
